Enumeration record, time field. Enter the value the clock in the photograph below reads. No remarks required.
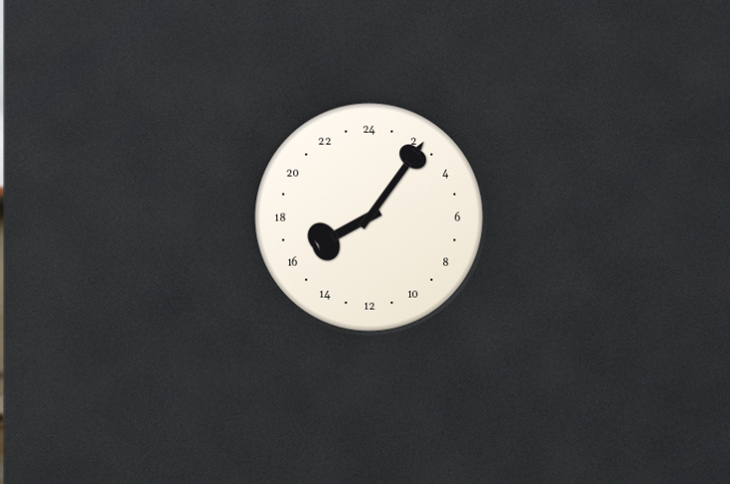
16:06
